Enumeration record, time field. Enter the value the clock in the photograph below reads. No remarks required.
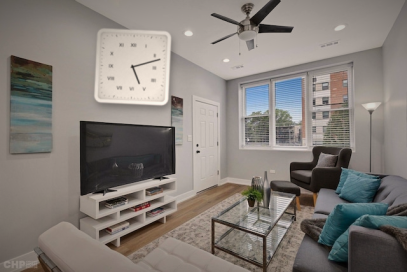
5:12
